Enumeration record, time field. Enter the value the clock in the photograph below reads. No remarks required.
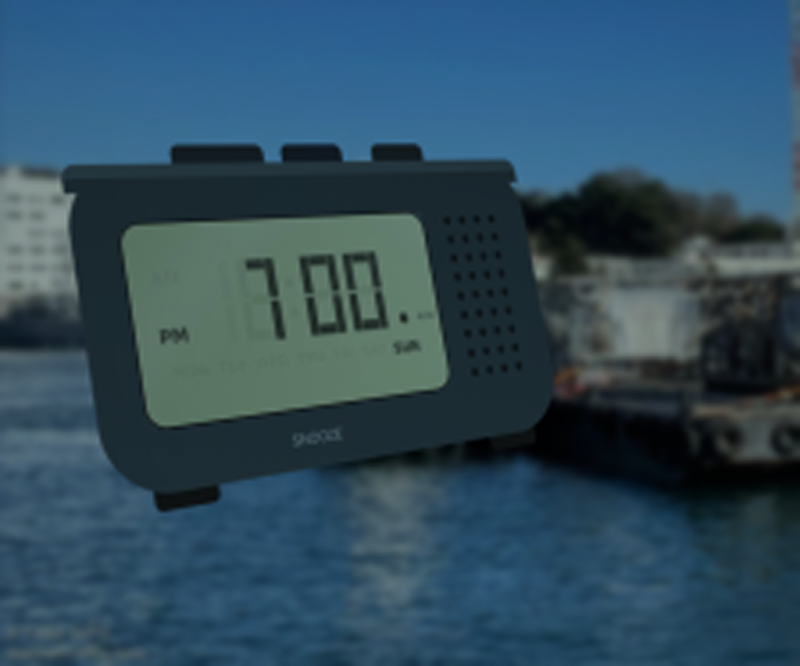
7:00
